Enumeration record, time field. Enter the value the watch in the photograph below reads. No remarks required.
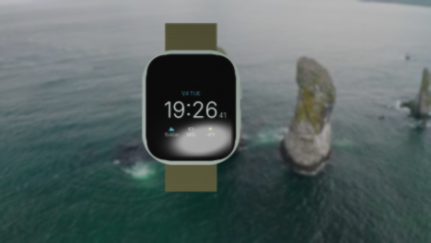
19:26
